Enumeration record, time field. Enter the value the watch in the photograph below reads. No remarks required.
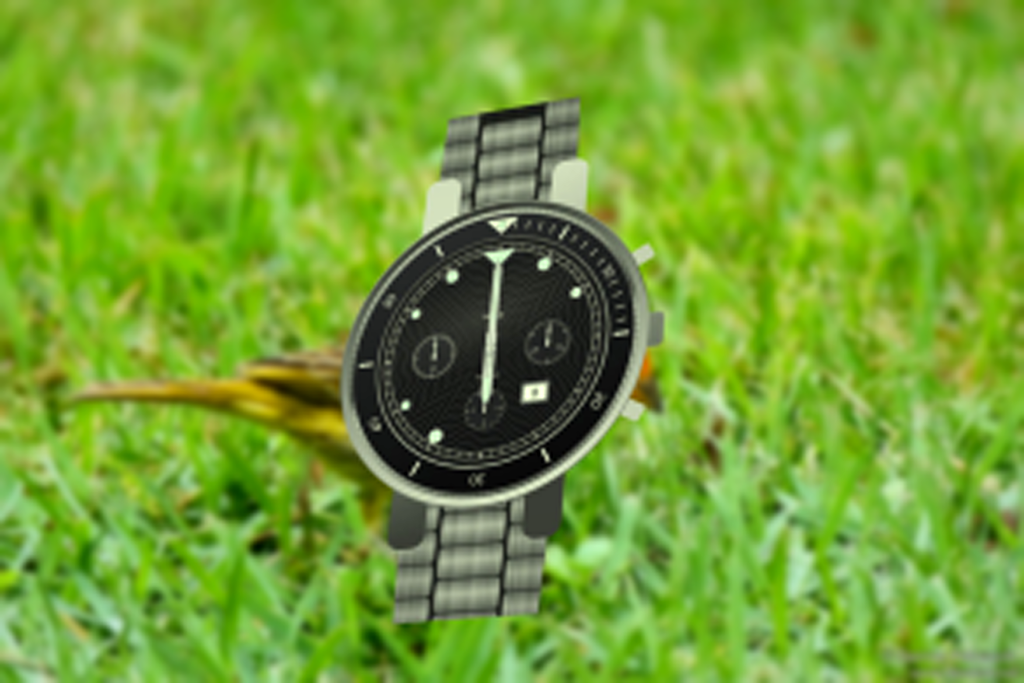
6:00
